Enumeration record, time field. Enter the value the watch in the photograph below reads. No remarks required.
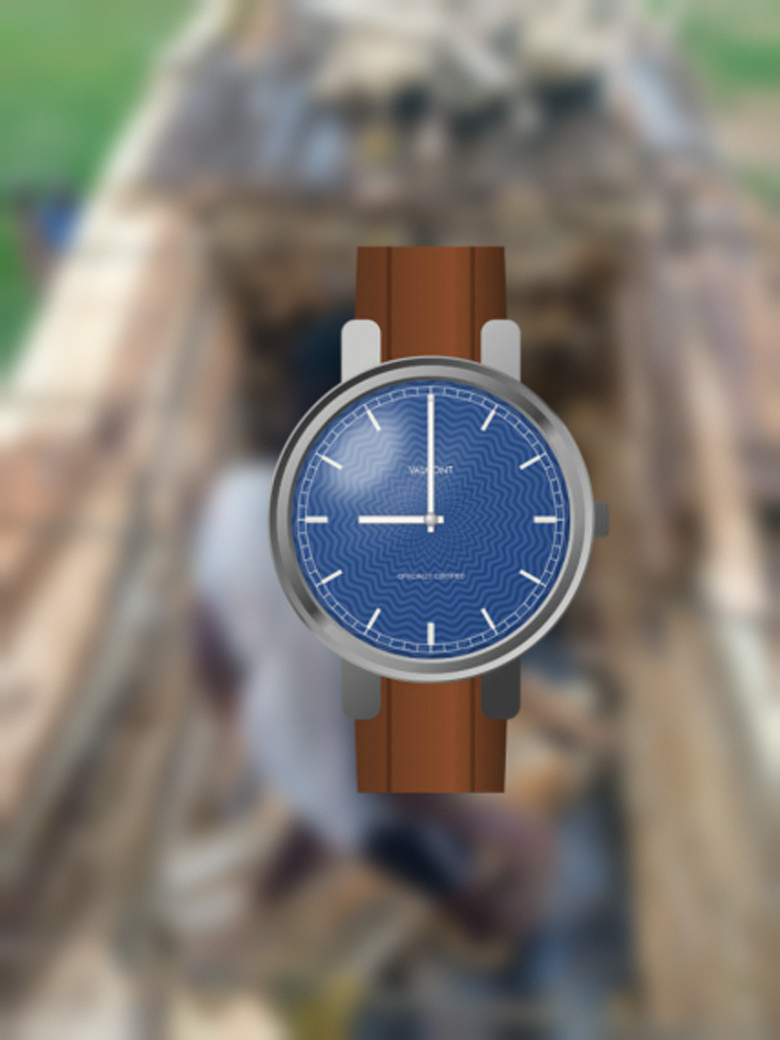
9:00
